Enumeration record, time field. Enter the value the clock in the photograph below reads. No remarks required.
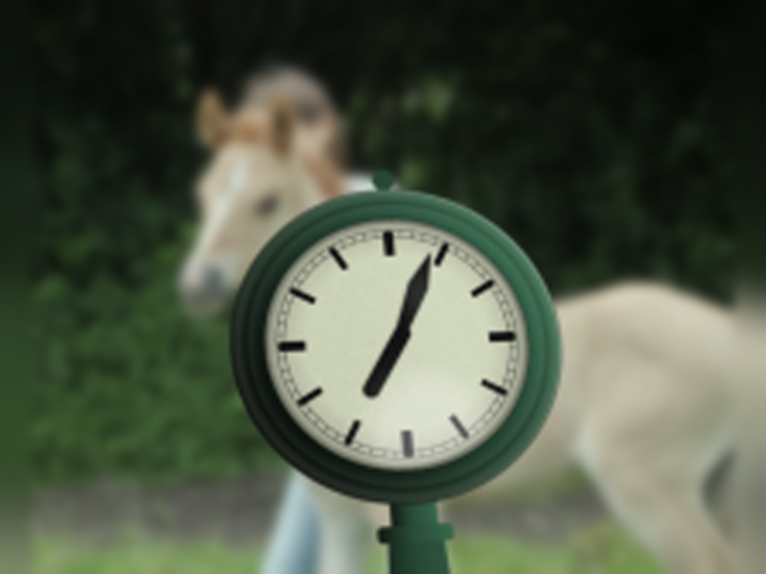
7:04
